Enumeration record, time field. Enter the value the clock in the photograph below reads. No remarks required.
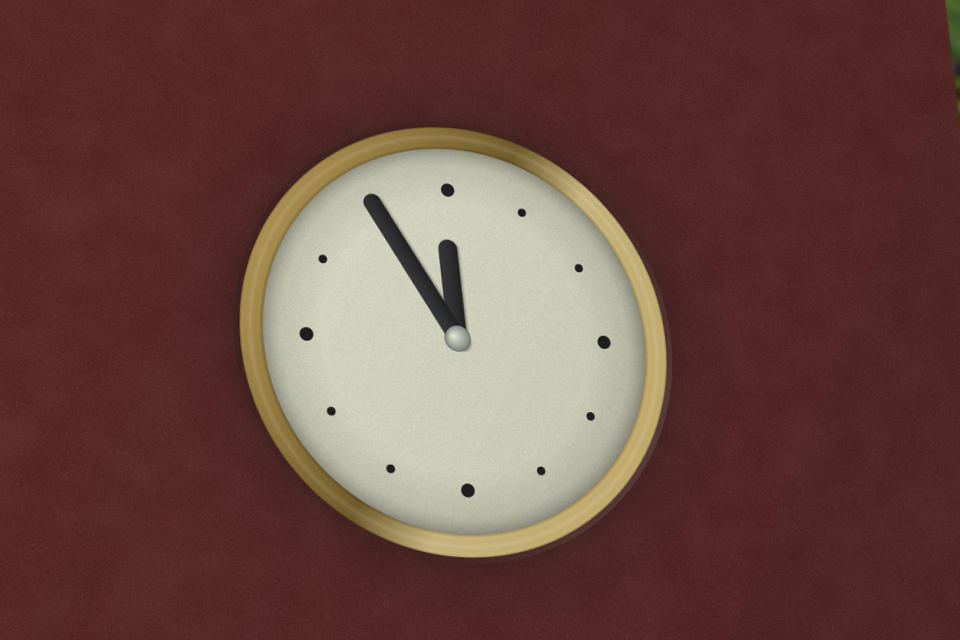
11:55
